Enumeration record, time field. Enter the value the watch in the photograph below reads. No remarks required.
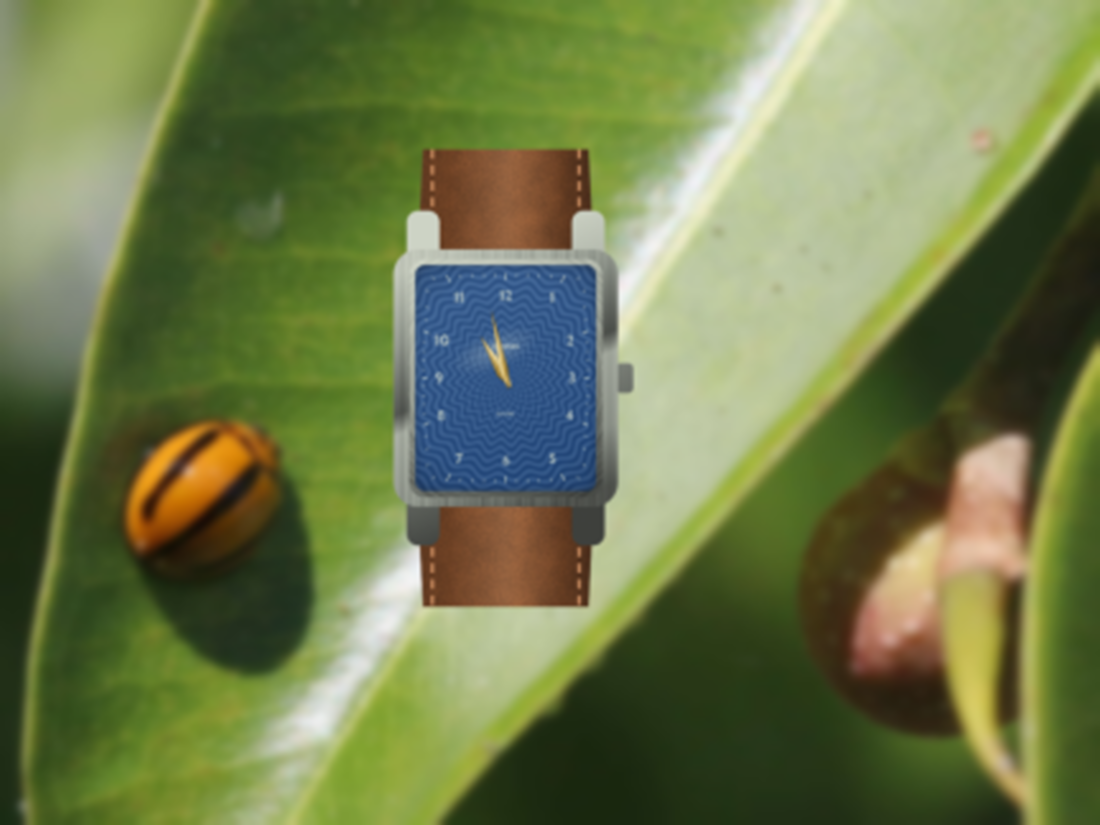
10:58
